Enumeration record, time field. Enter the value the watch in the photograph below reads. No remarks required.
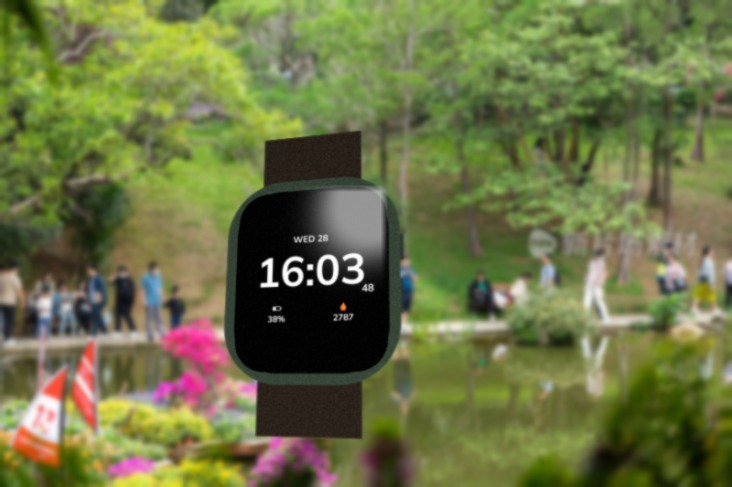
16:03:48
